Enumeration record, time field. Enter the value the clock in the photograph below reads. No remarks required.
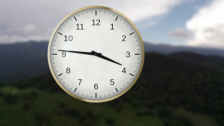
3:46
